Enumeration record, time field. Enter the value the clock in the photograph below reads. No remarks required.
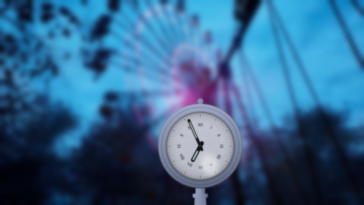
6:56
